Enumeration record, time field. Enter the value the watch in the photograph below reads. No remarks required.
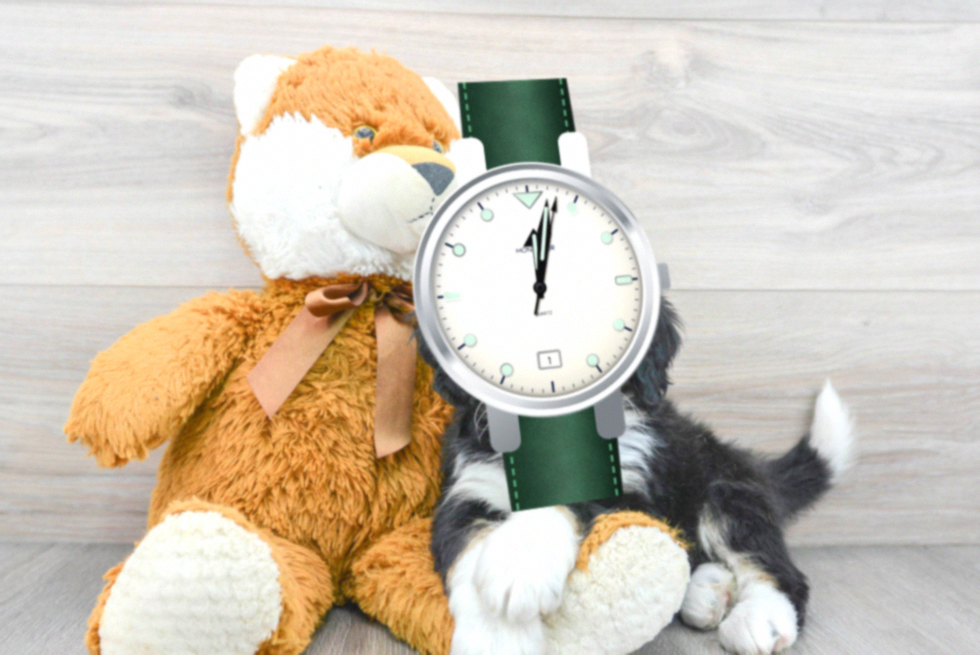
12:02:03
